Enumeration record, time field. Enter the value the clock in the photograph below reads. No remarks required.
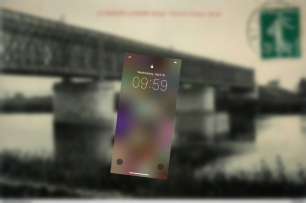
9:59
